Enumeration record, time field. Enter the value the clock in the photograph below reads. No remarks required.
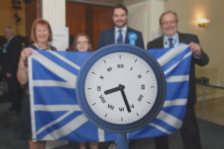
8:27
